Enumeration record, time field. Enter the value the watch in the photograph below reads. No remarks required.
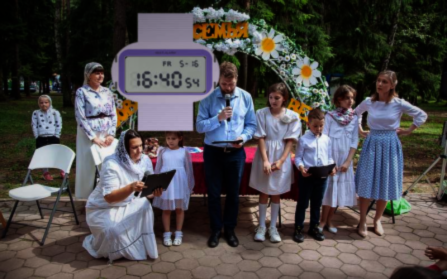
16:40:54
